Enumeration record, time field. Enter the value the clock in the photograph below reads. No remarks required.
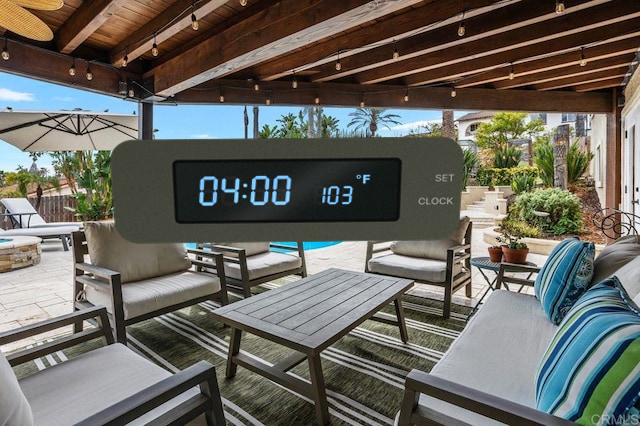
4:00
